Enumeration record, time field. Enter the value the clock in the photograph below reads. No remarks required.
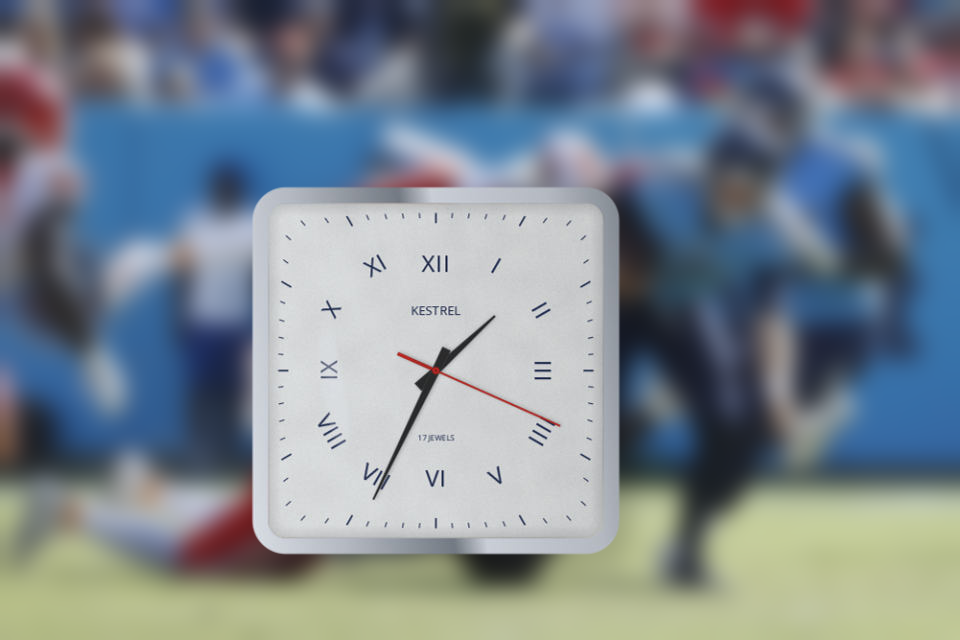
1:34:19
